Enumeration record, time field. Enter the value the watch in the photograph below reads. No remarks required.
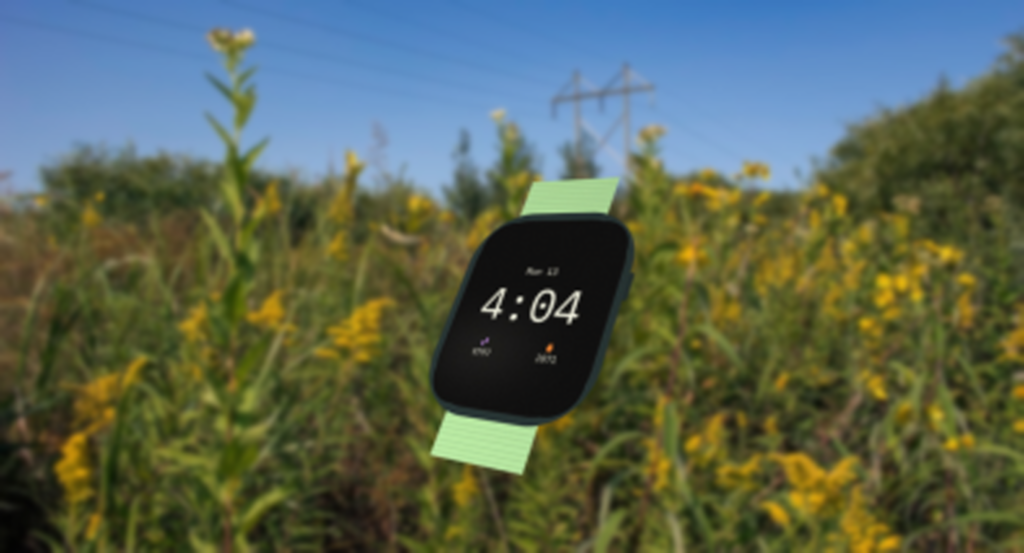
4:04
